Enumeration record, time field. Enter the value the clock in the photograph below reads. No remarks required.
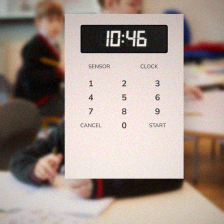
10:46
